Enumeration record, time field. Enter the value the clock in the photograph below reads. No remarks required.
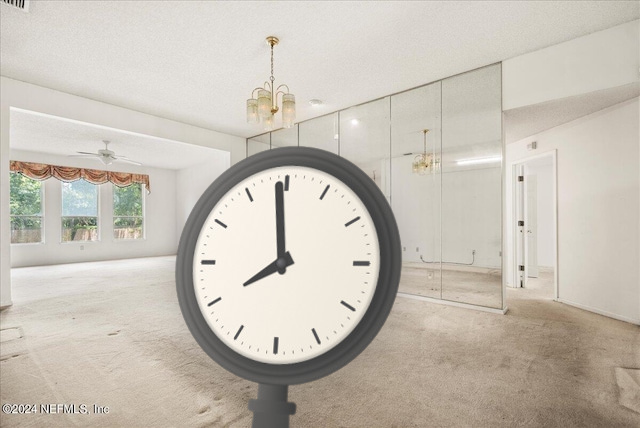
7:59
